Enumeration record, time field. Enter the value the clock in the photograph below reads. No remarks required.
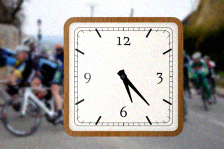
5:23
